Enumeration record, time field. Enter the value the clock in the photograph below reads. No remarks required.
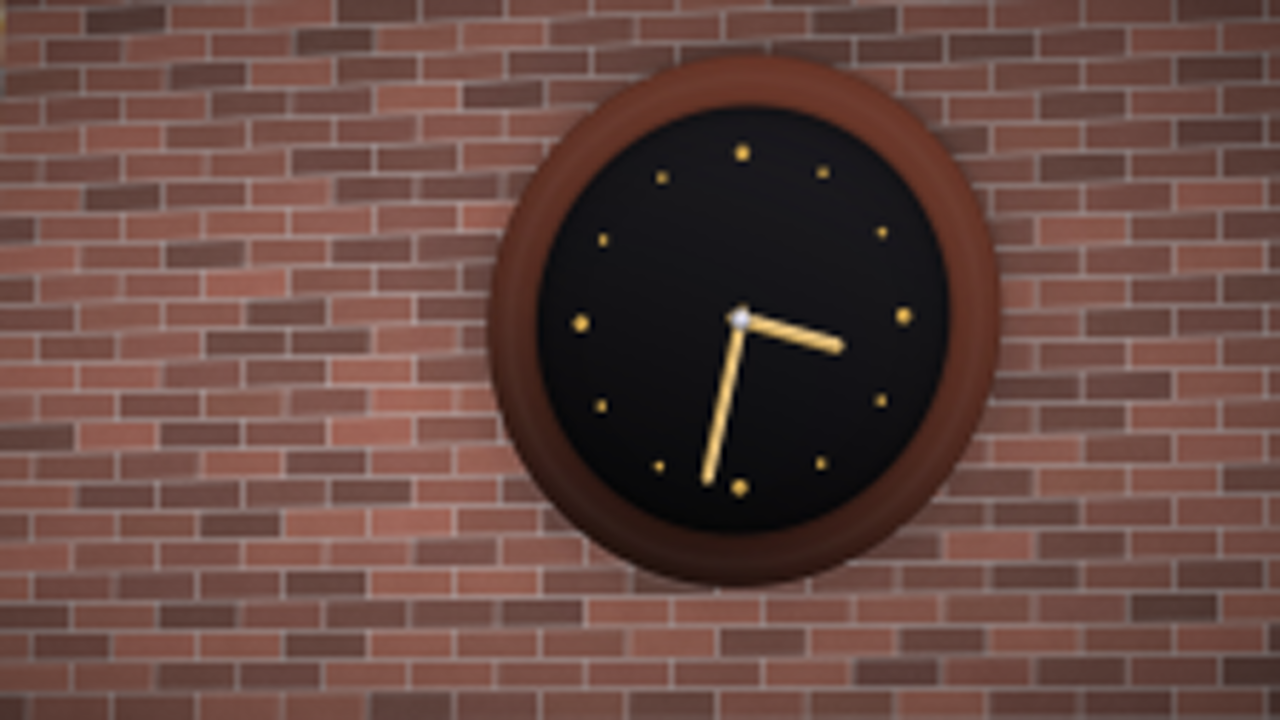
3:32
